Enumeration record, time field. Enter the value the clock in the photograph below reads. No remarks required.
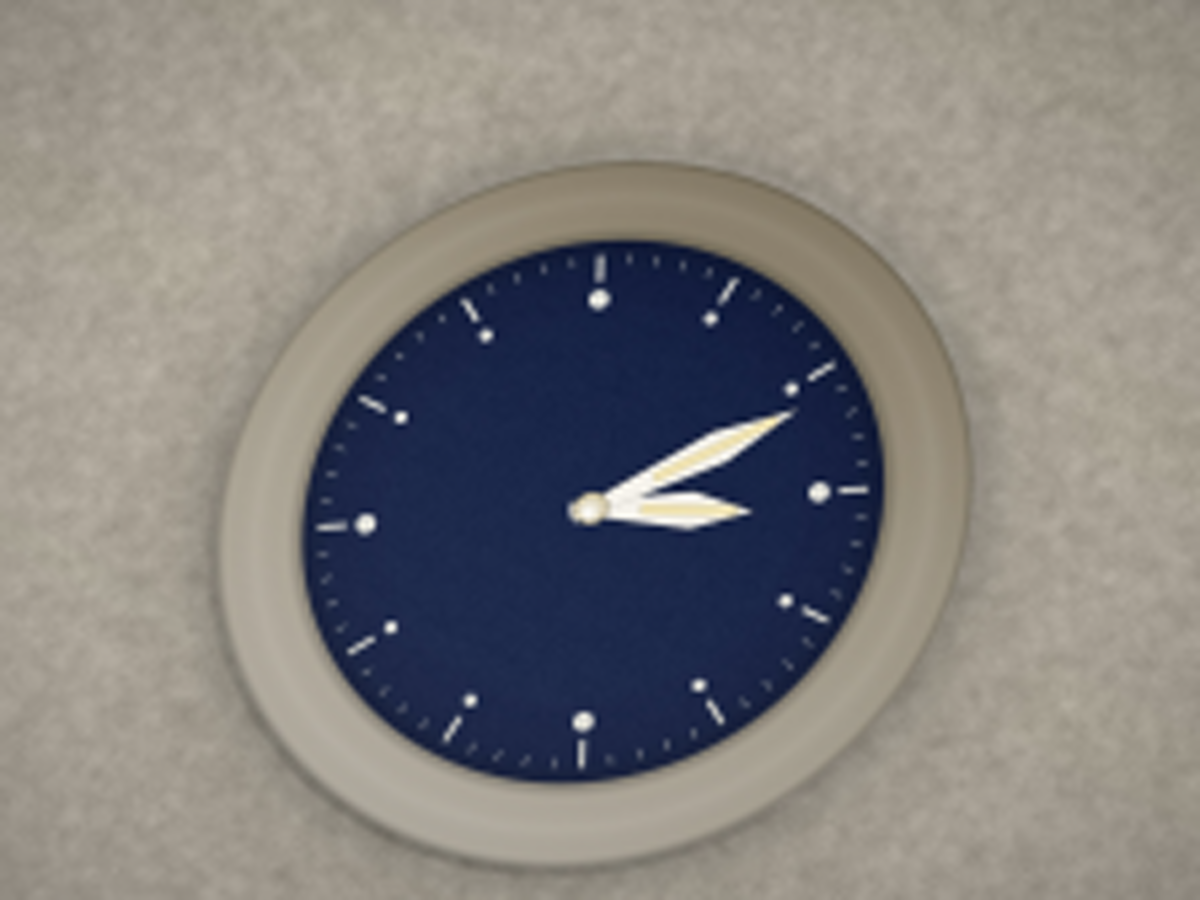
3:11
